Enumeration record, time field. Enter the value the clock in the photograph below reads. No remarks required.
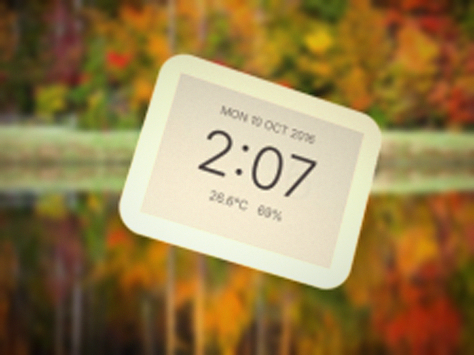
2:07
